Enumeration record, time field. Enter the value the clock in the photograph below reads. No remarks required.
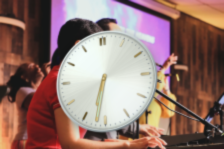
6:32
